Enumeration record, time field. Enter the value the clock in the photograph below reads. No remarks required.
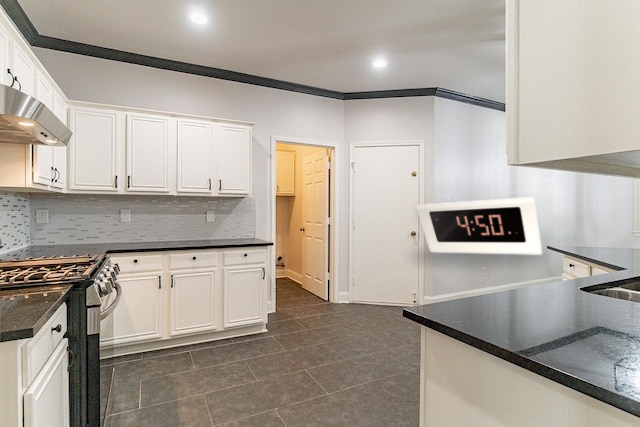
4:50
